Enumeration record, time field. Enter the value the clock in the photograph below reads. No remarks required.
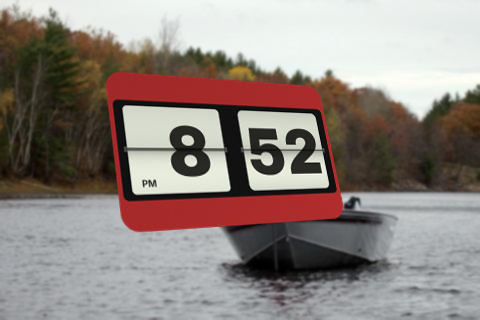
8:52
